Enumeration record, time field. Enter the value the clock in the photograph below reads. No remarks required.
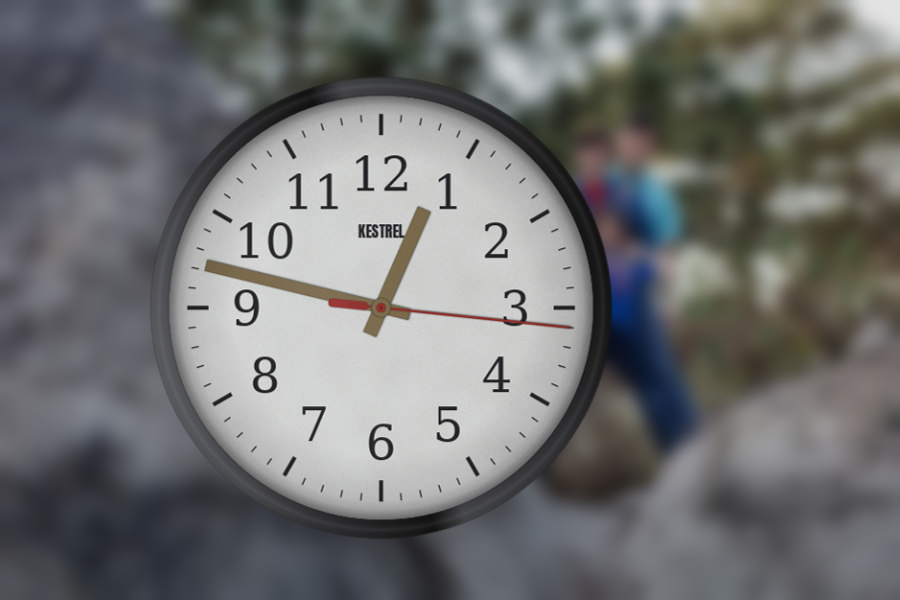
12:47:16
